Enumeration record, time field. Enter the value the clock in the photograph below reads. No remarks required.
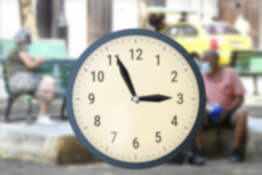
2:56
